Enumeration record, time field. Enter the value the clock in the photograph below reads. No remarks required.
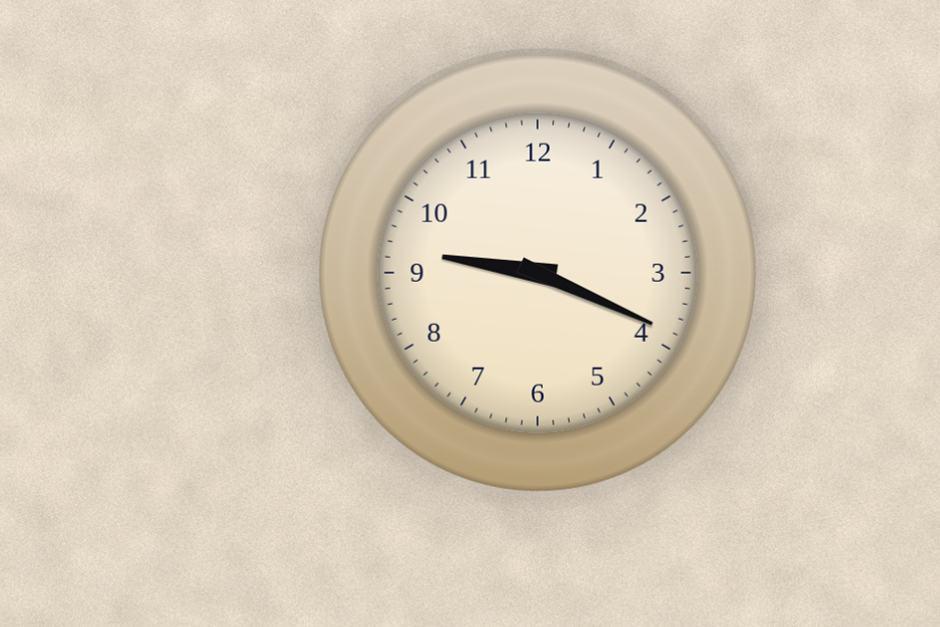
9:19
